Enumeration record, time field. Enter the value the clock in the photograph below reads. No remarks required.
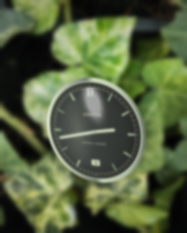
2:43
